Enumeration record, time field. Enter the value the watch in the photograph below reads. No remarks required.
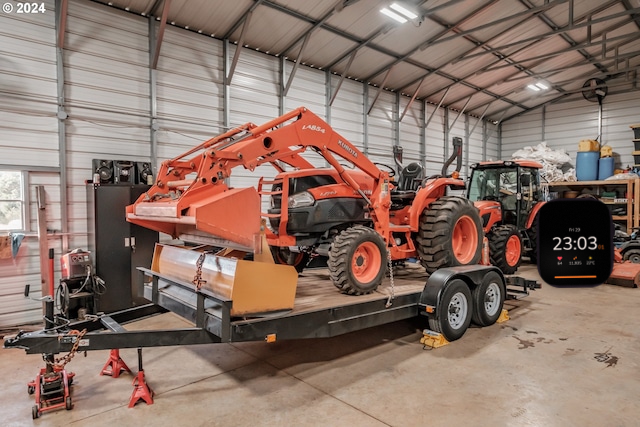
23:03
